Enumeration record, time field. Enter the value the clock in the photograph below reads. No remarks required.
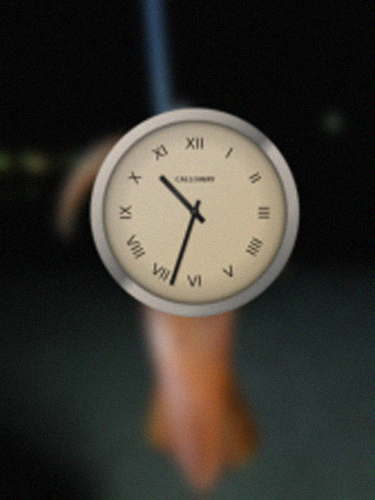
10:33
